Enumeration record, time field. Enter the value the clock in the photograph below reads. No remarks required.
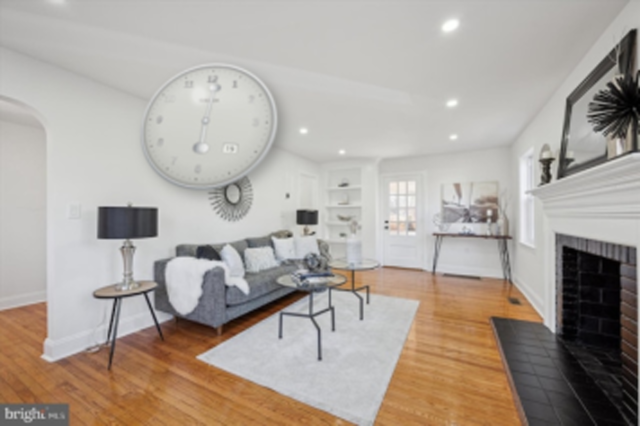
6:01
